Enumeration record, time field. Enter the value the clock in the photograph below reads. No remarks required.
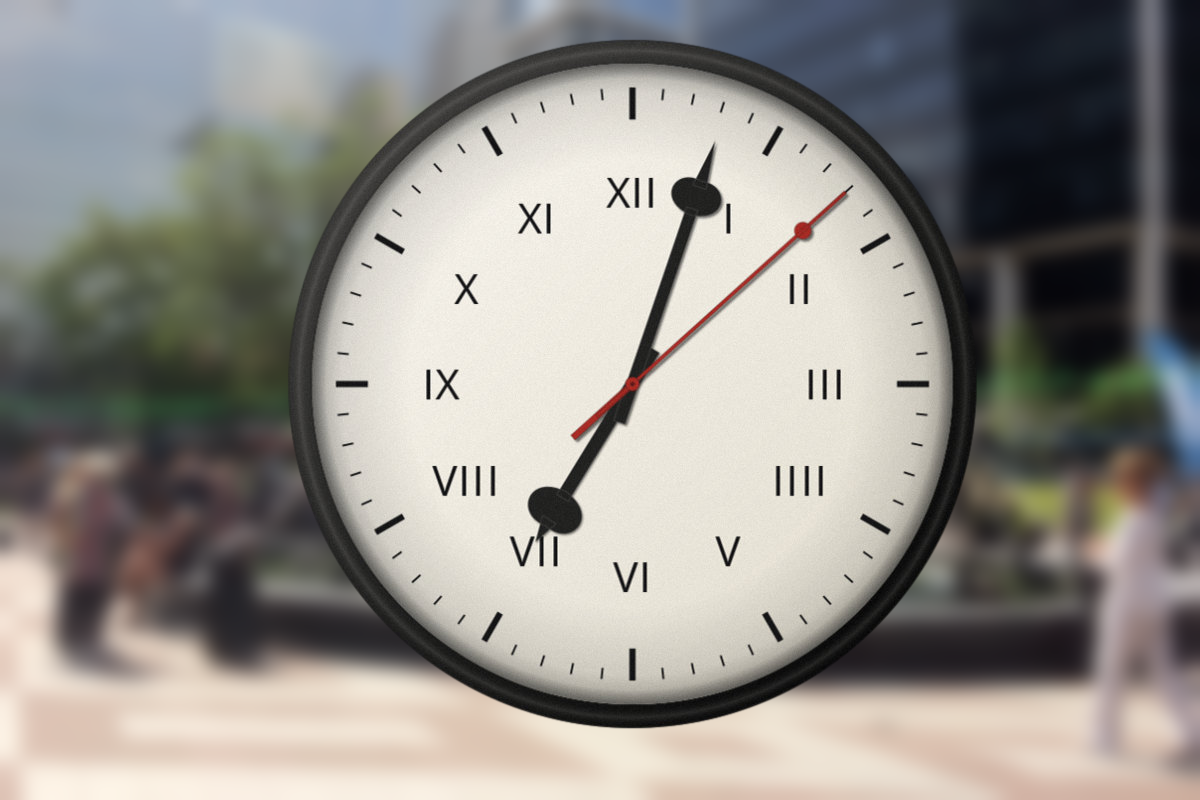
7:03:08
